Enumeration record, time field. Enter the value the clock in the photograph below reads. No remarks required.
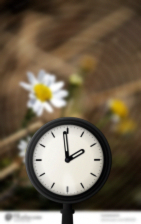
1:59
